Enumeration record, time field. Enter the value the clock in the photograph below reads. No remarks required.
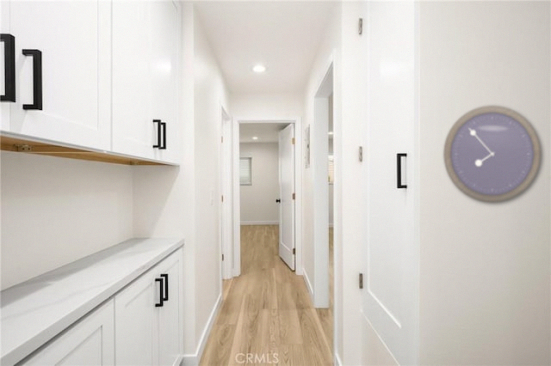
7:53
